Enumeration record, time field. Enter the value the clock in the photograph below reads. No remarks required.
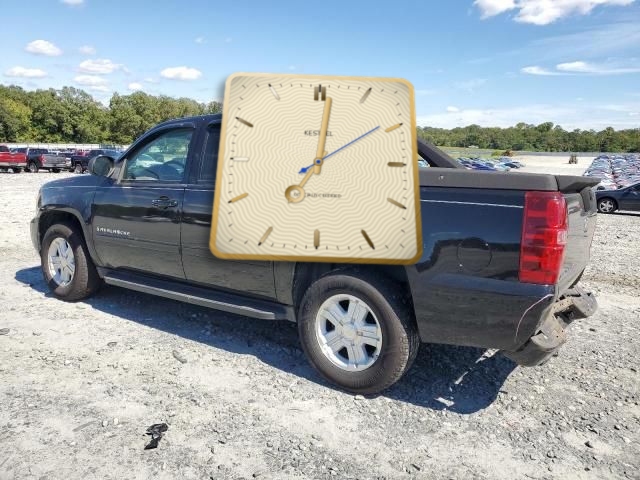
7:01:09
